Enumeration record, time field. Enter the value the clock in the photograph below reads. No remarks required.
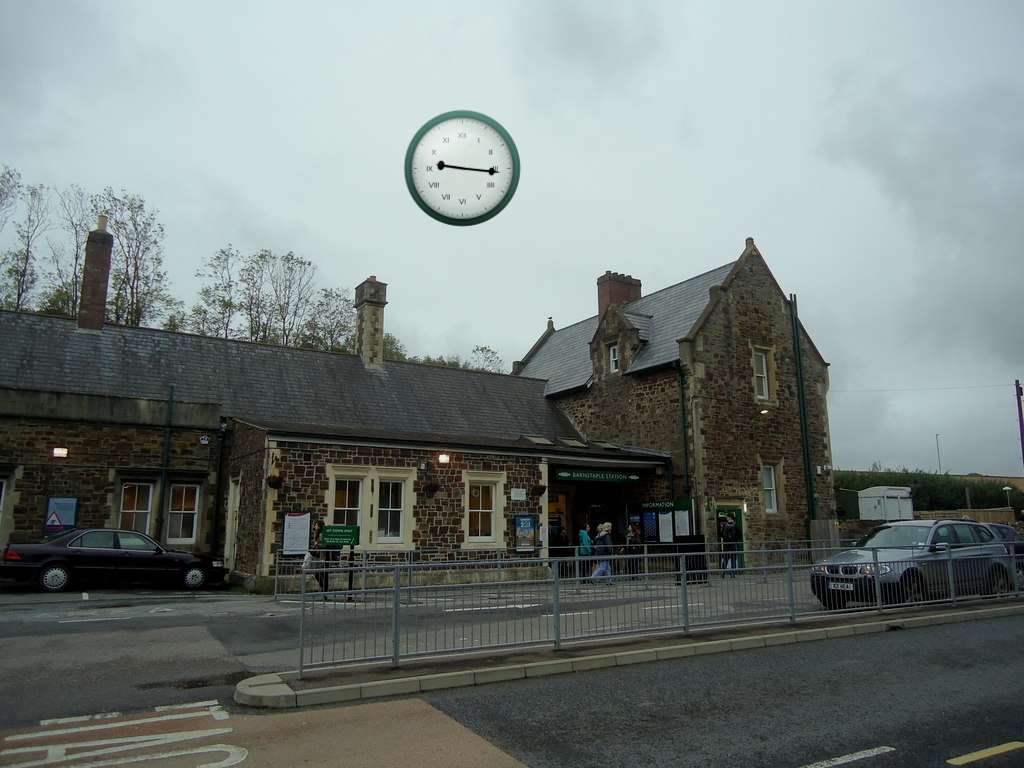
9:16
